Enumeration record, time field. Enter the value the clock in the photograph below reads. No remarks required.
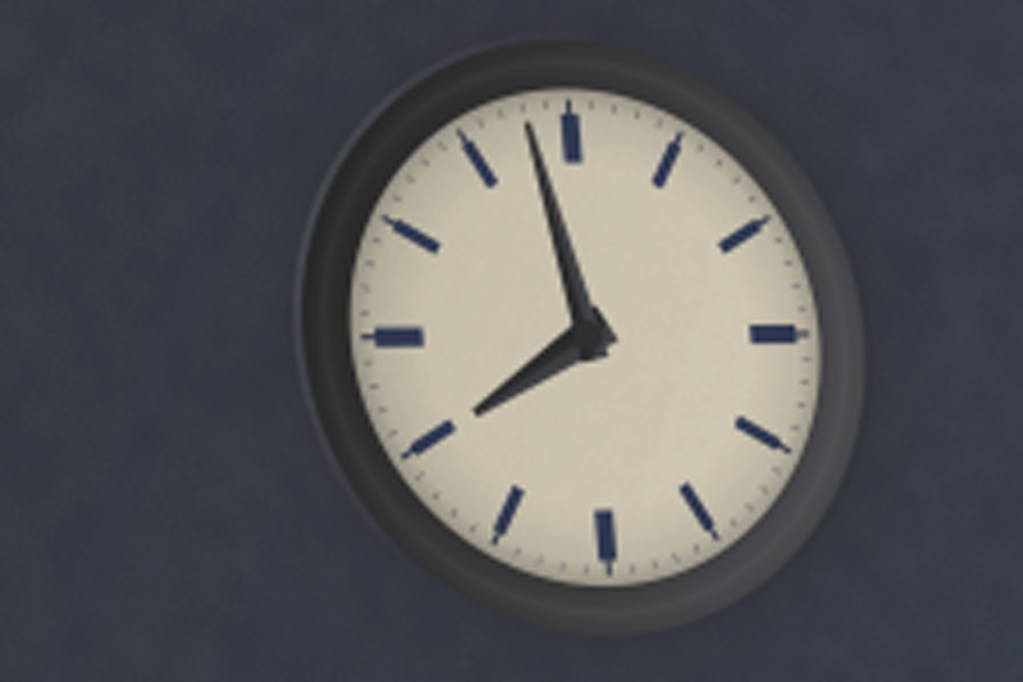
7:58
